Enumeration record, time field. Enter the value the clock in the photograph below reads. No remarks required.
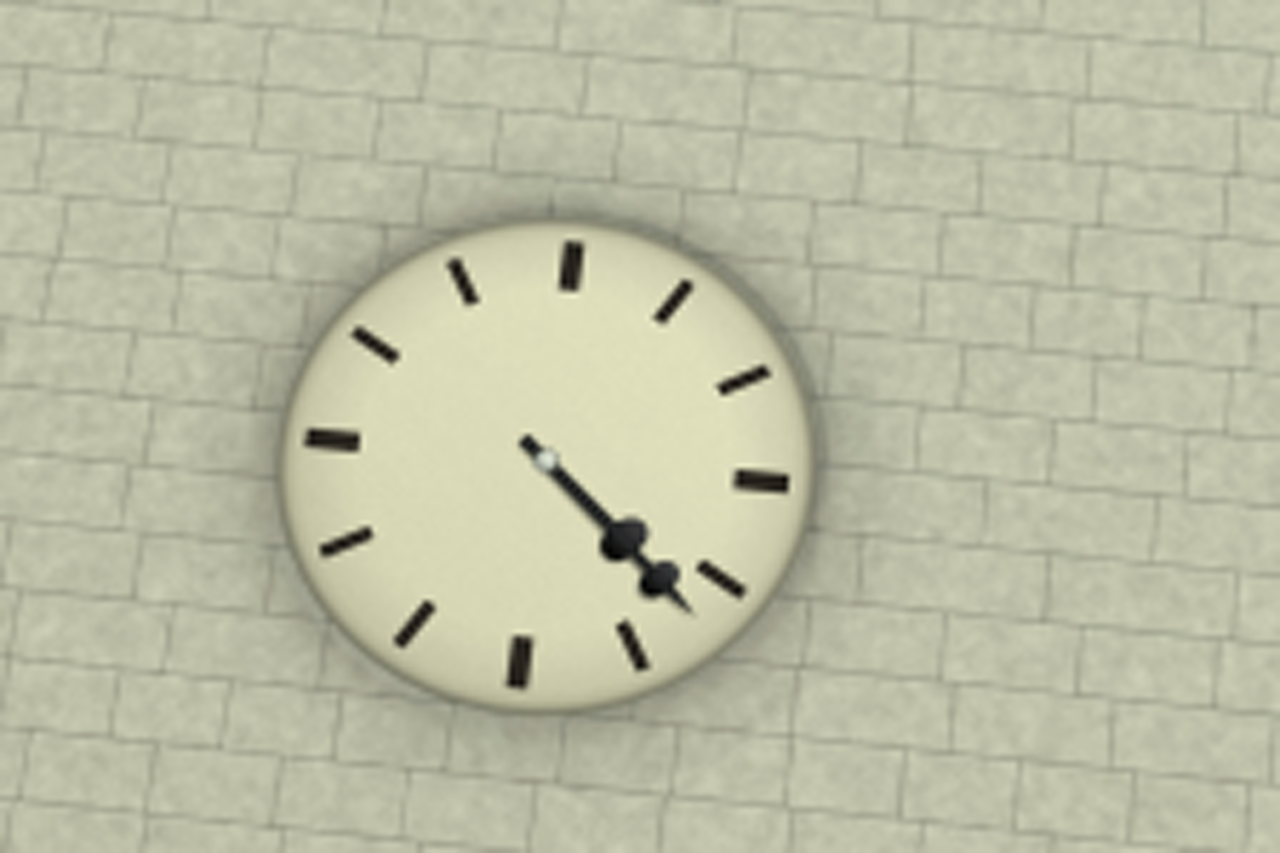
4:22
